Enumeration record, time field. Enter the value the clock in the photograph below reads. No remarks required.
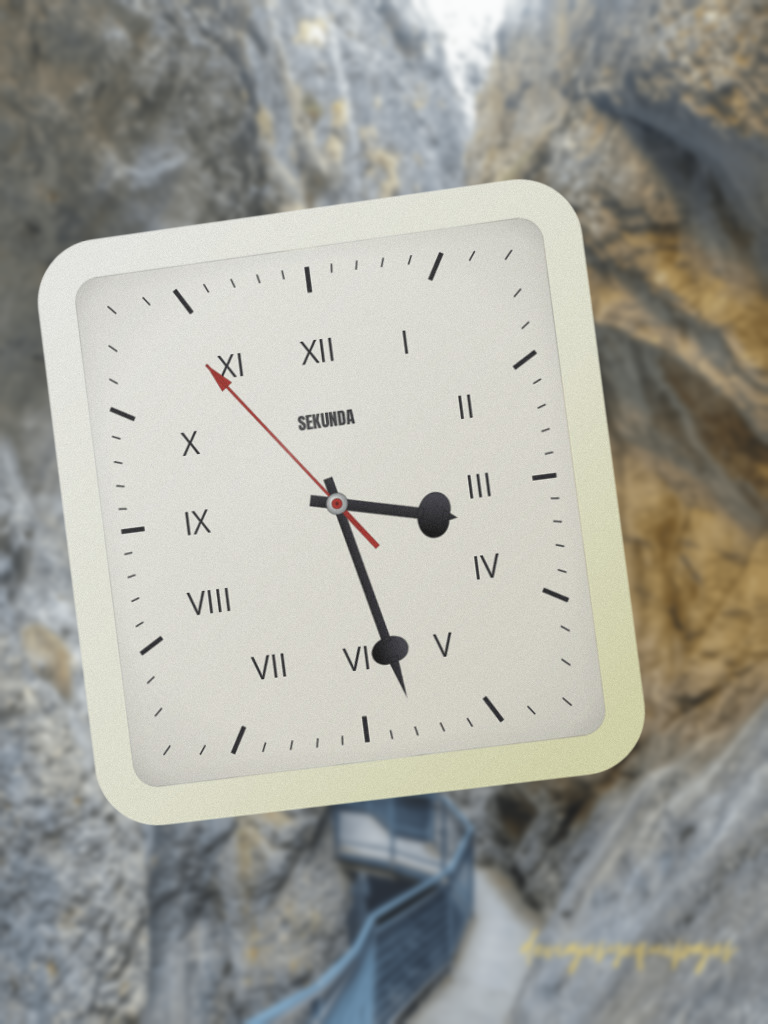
3:27:54
